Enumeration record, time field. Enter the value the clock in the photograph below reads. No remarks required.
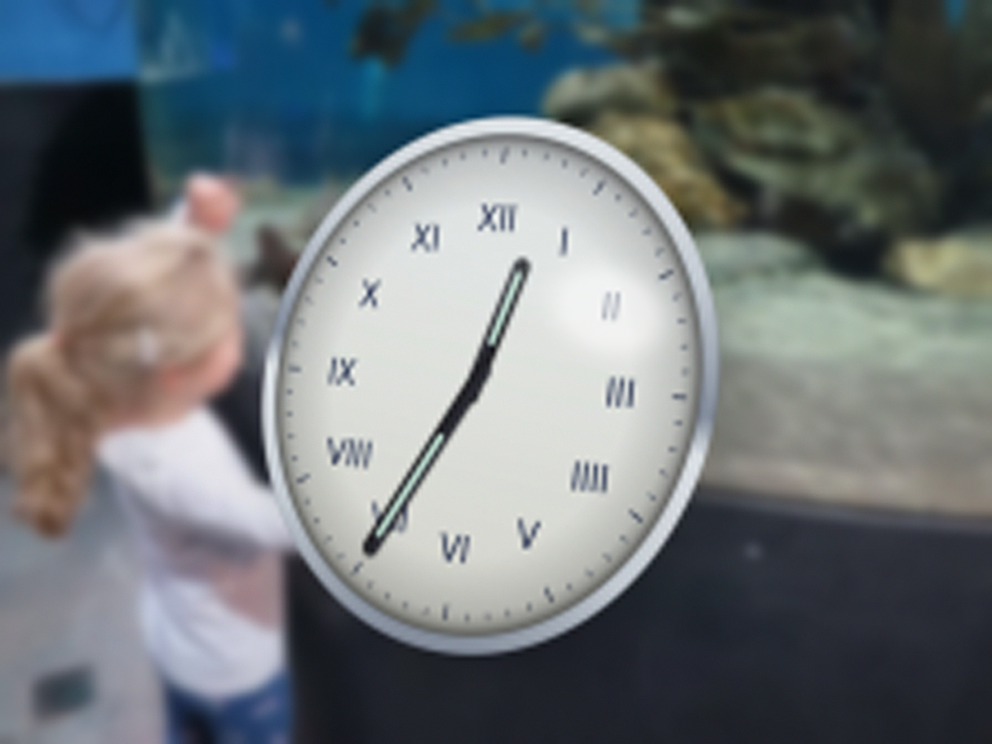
12:35
